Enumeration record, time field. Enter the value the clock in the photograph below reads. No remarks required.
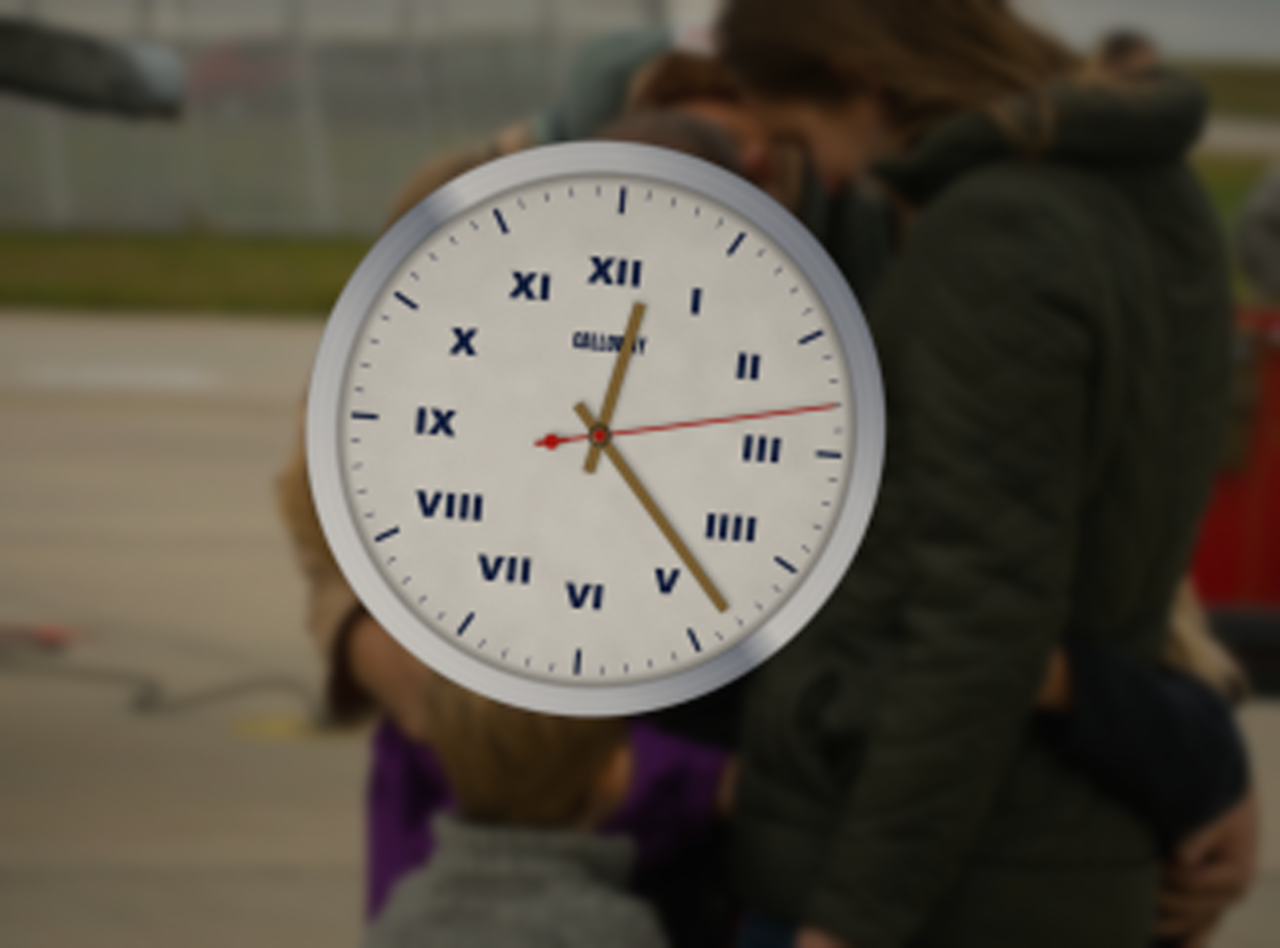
12:23:13
